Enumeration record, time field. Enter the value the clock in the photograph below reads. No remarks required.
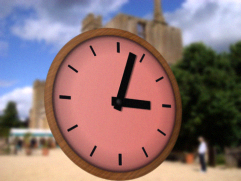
3:03
